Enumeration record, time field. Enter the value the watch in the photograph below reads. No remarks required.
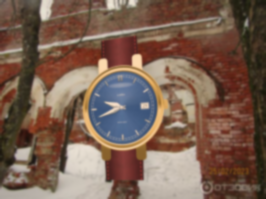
9:42
